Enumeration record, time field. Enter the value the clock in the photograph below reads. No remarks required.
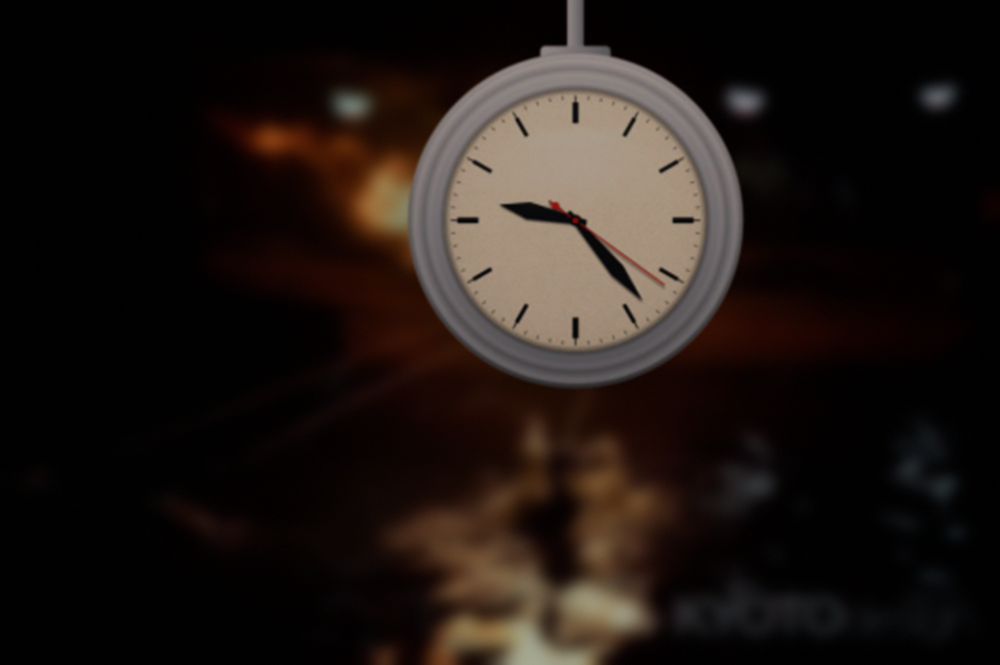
9:23:21
